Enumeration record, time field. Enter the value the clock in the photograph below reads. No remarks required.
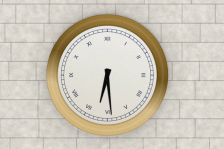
6:29
